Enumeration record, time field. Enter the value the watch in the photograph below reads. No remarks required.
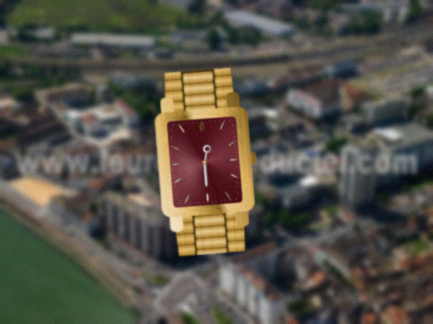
12:30
